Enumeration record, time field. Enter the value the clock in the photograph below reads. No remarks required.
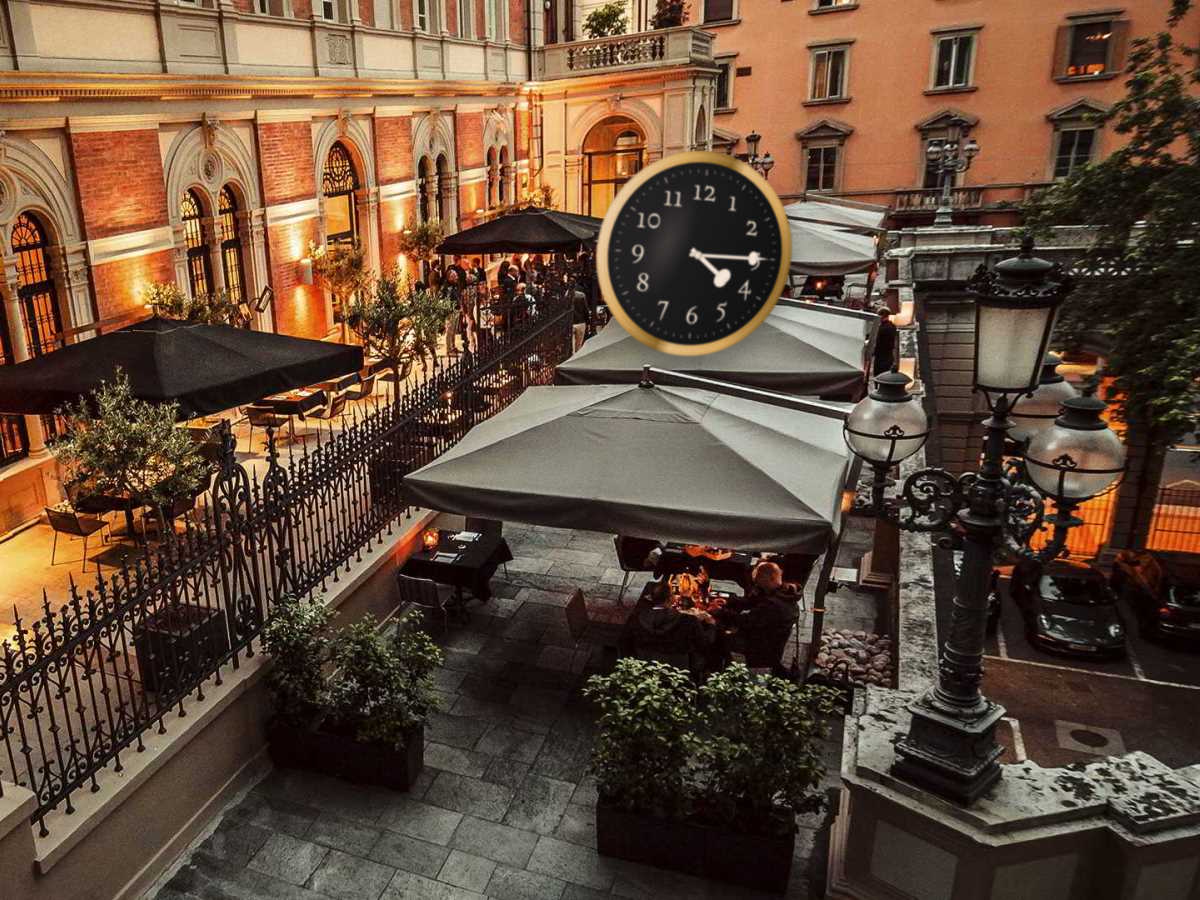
4:15
